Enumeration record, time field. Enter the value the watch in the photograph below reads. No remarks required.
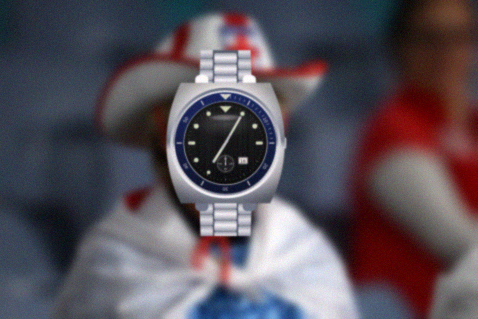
7:05
